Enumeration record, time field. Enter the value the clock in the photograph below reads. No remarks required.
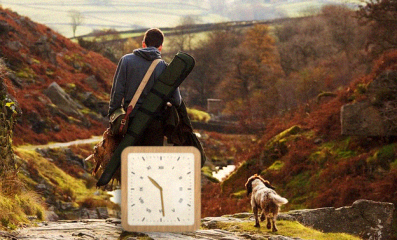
10:29
